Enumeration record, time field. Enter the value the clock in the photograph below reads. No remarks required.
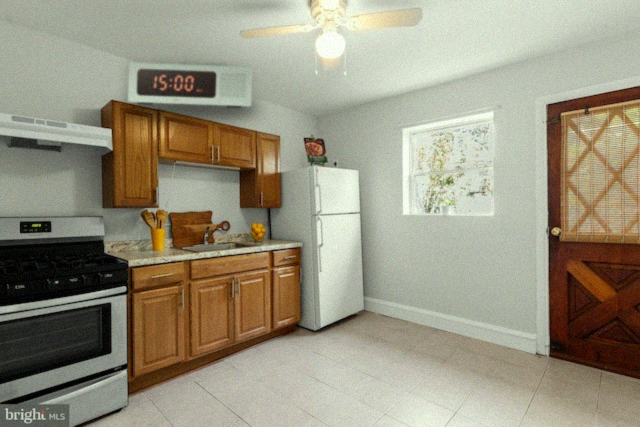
15:00
